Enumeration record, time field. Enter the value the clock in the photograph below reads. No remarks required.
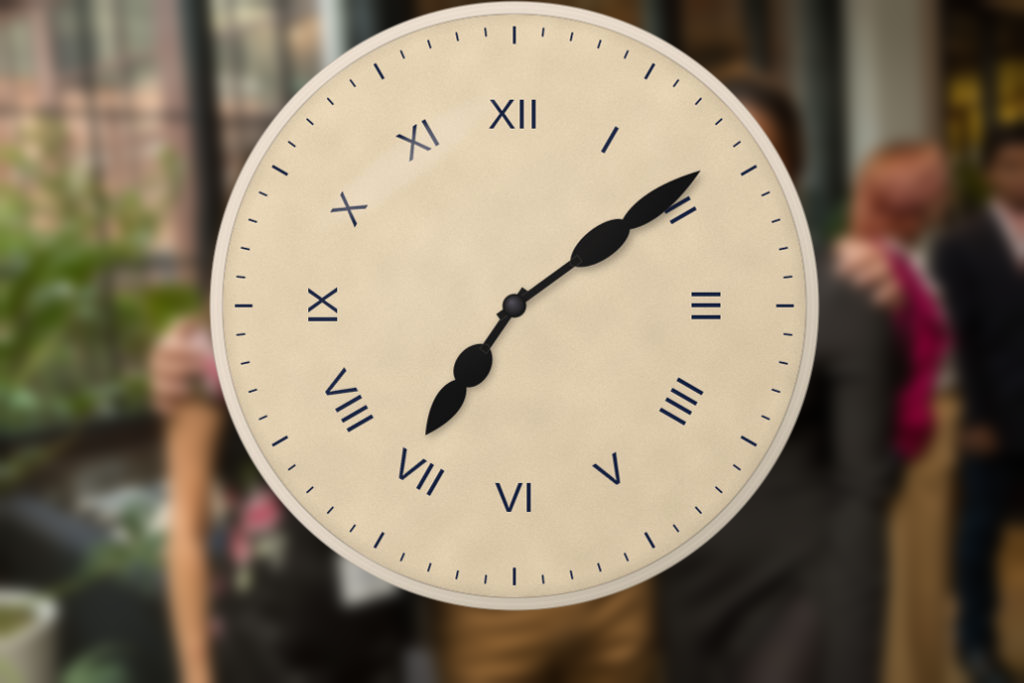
7:09
